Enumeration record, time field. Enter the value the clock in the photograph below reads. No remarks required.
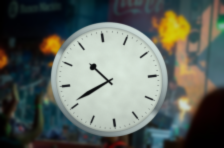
10:41
